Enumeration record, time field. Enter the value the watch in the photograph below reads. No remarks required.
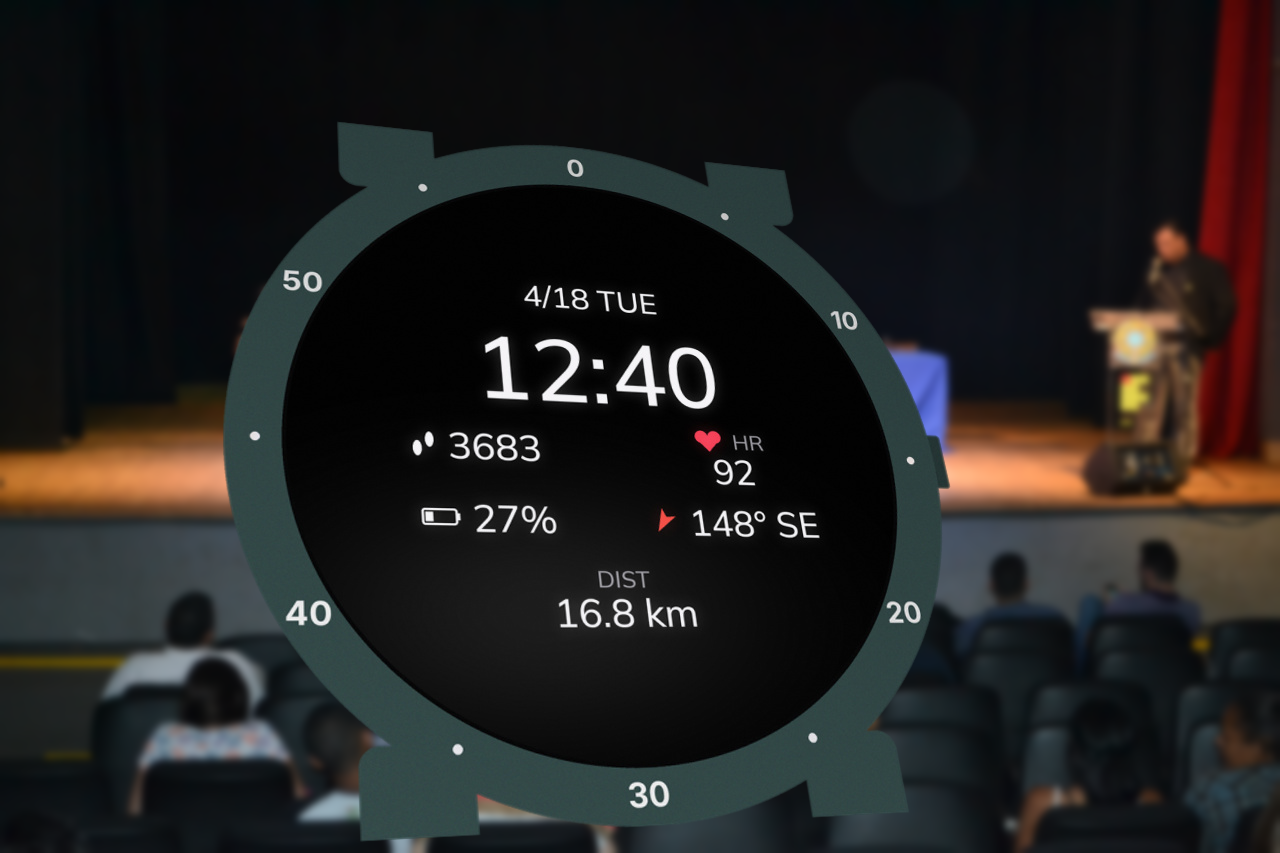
12:40
